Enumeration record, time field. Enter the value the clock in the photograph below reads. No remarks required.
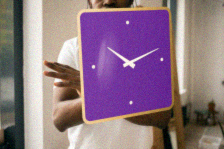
10:12
